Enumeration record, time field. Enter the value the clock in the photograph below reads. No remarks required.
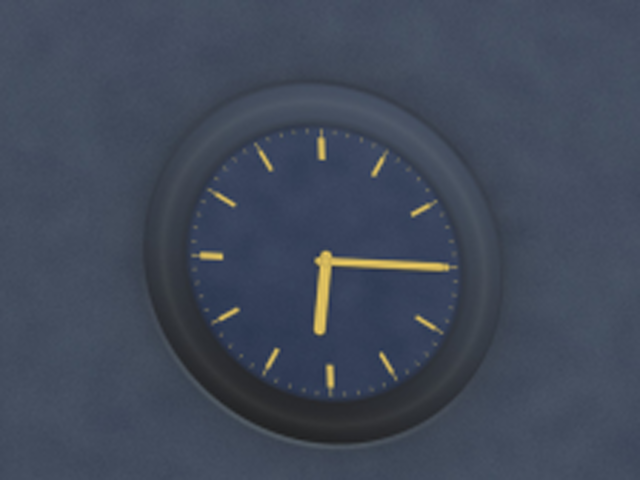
6:15
